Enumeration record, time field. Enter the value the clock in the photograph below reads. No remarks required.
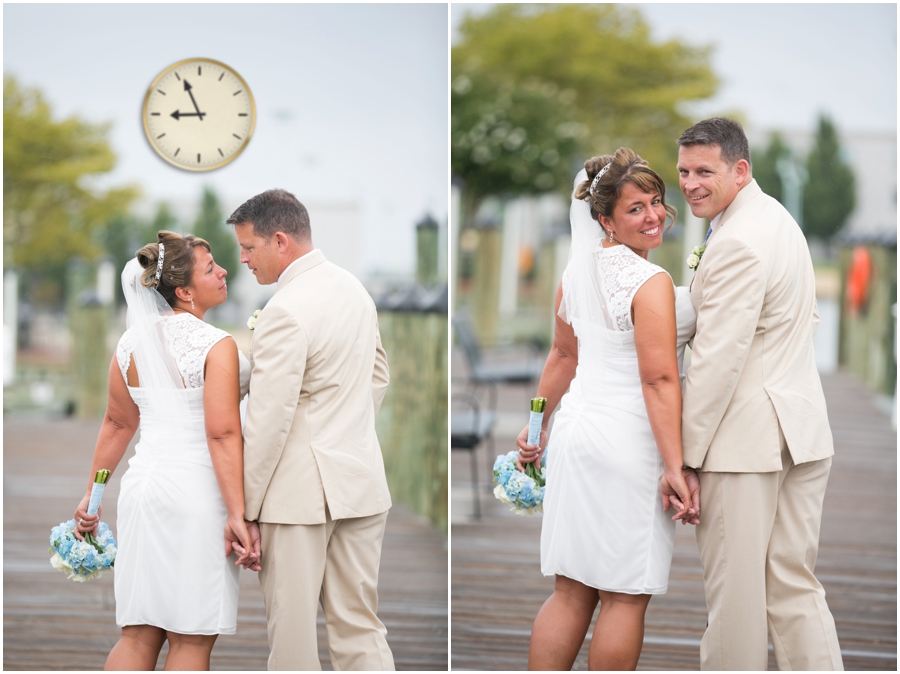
8:56
